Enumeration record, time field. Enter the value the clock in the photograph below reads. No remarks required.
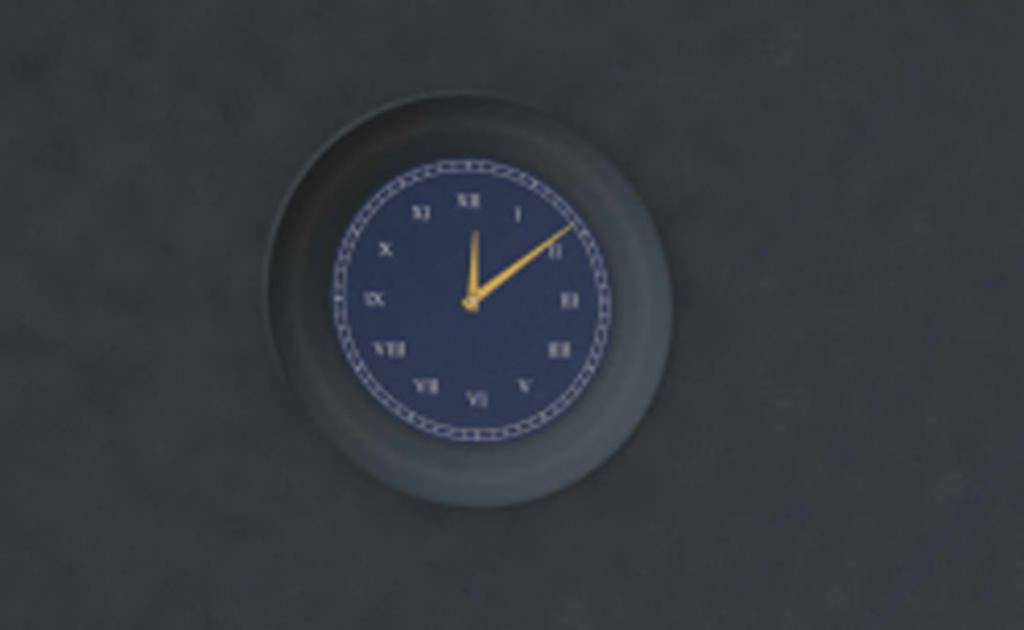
12:09
